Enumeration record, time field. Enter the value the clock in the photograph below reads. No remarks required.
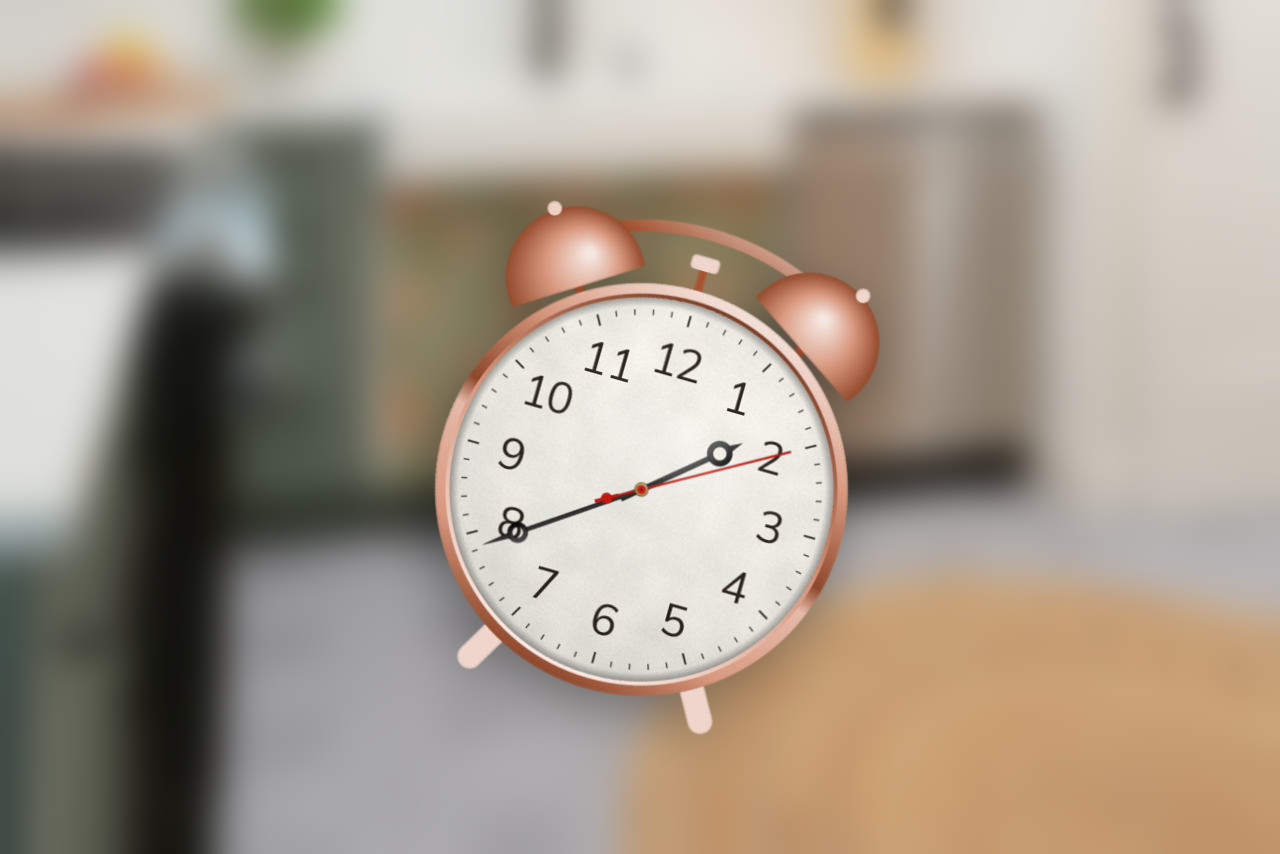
1:39:10
